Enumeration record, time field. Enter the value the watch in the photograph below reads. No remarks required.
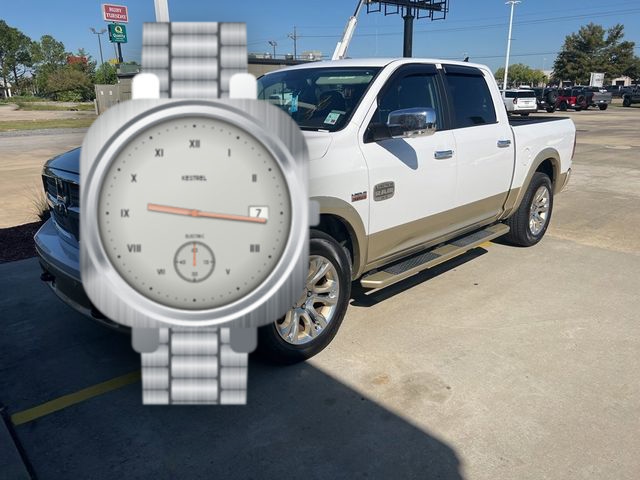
9:16
